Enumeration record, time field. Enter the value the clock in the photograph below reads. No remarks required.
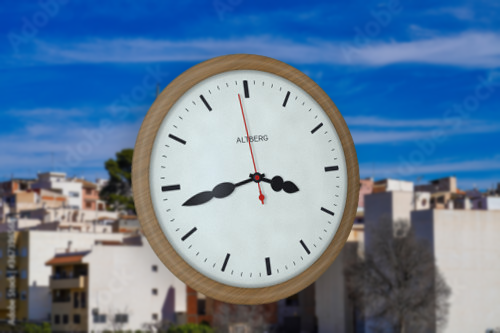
3:42:59
